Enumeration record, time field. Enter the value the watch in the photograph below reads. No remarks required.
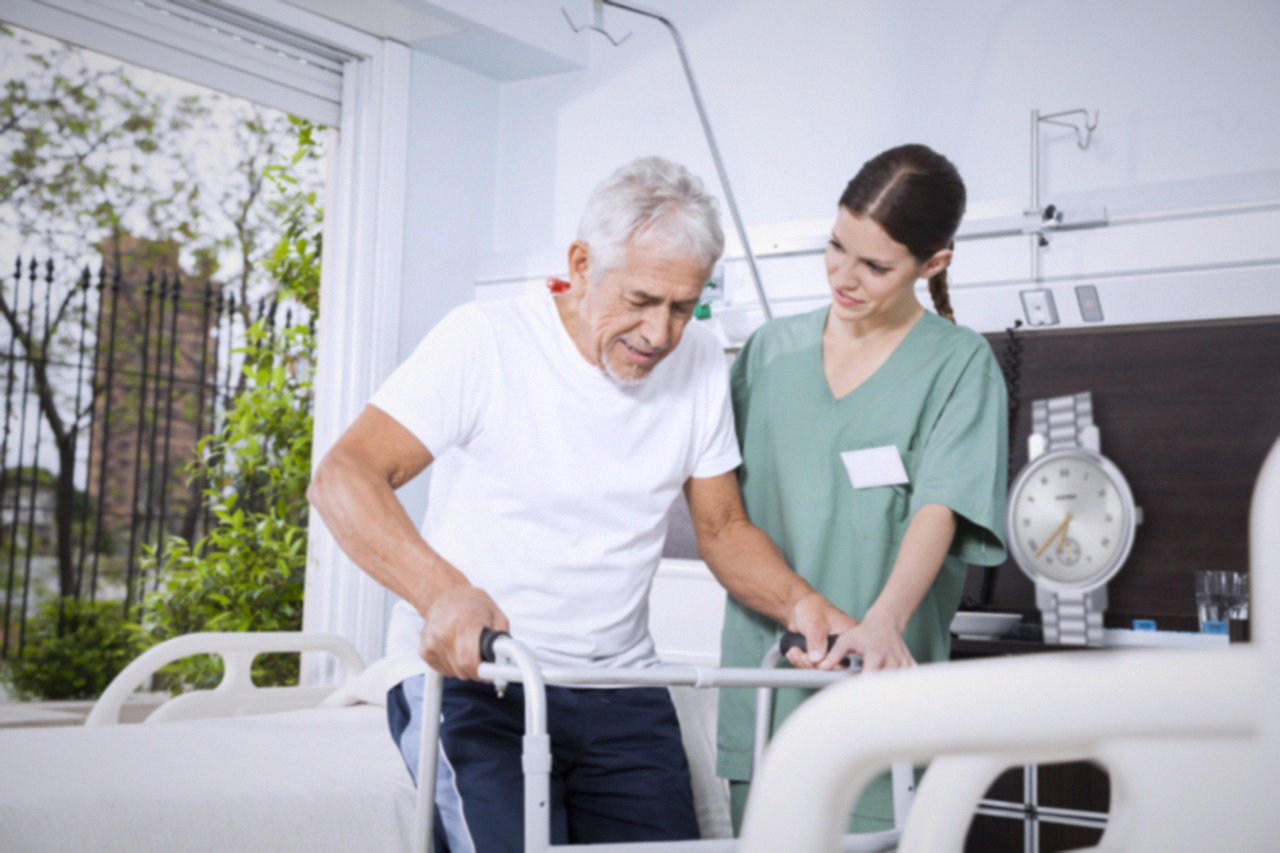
6:38
